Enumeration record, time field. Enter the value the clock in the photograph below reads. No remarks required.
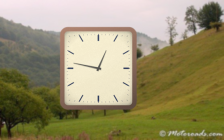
12:47
